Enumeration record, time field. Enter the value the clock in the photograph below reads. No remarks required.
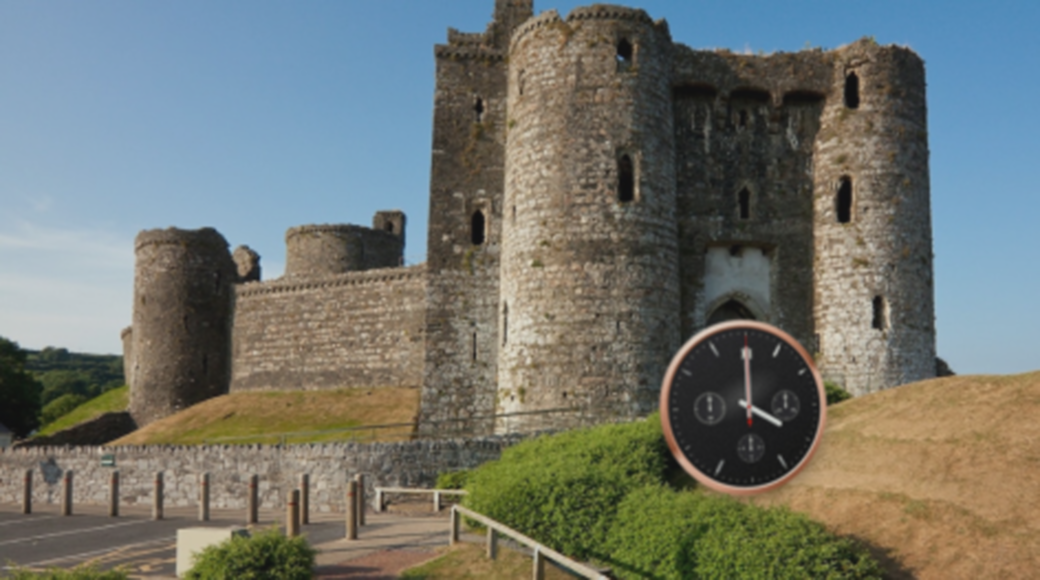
4:00
